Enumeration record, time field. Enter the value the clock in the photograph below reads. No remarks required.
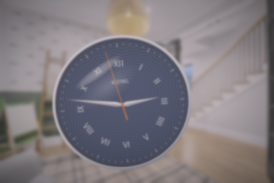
2:46:58
